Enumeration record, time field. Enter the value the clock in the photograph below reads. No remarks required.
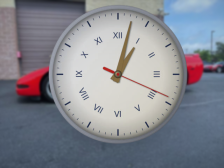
1:02:19
